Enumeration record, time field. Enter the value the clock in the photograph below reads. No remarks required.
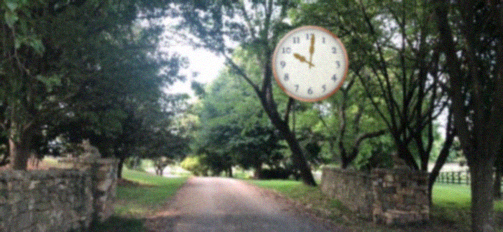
10:01
